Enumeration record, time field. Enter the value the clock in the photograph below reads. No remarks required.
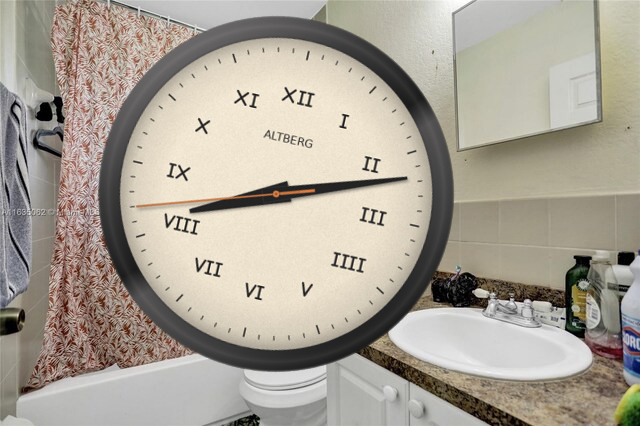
8:11:42
